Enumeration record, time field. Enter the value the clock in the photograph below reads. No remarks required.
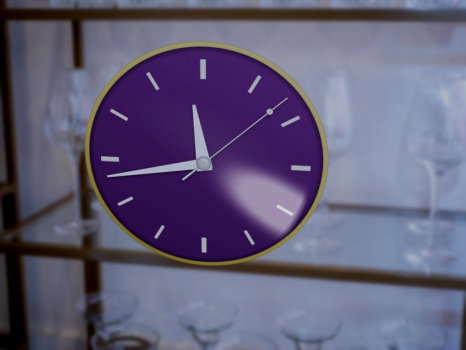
11:43:08
